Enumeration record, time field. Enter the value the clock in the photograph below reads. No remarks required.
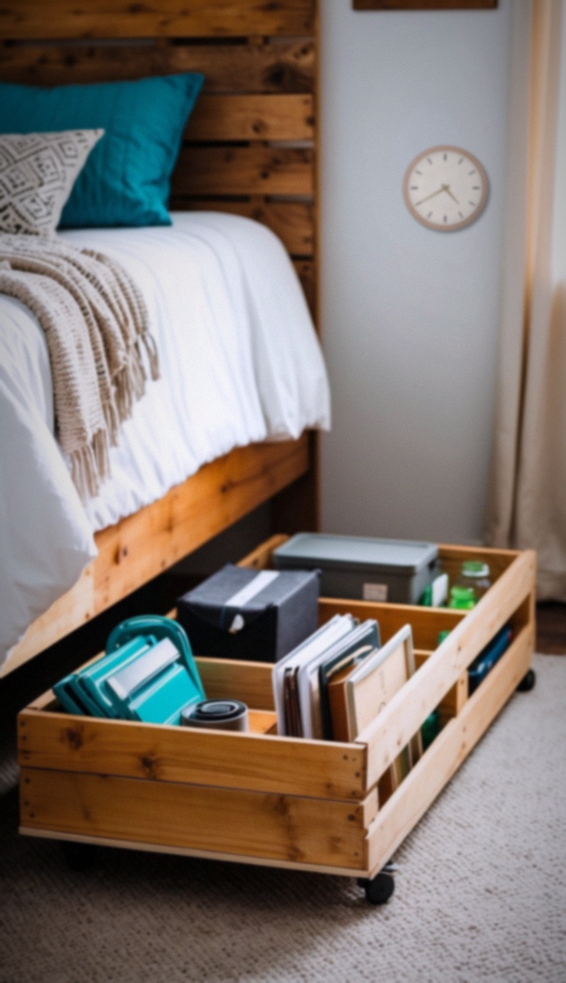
4:40
